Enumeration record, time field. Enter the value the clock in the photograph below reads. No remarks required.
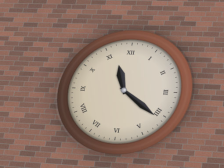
11:21
